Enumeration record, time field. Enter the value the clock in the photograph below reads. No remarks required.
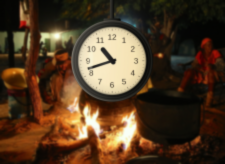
10:42
